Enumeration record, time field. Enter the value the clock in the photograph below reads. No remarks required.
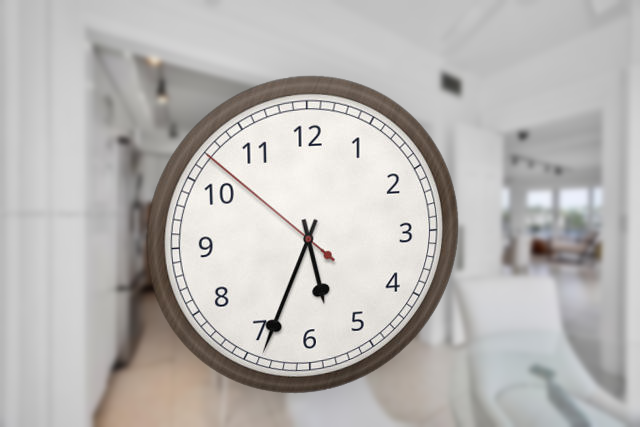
5:33:52
